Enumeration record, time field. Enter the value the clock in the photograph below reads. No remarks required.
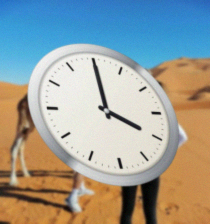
4:00
